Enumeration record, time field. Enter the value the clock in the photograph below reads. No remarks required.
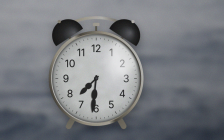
7:31
